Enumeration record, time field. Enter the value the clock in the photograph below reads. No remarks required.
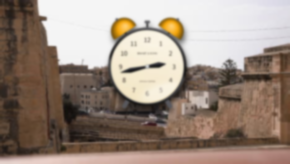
2:43
